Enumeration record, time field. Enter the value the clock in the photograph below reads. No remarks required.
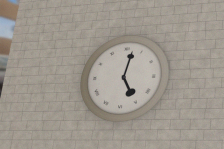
5:02
